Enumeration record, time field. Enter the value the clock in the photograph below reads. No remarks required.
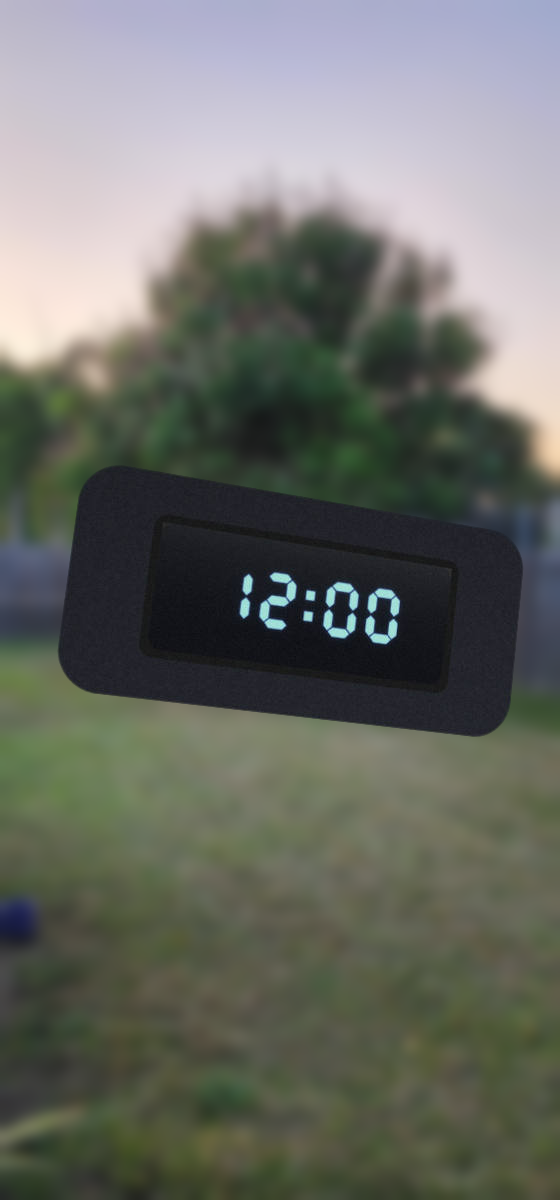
12:00
